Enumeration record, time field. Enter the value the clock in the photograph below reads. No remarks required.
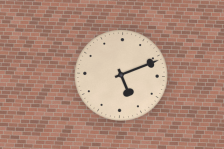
5:11
